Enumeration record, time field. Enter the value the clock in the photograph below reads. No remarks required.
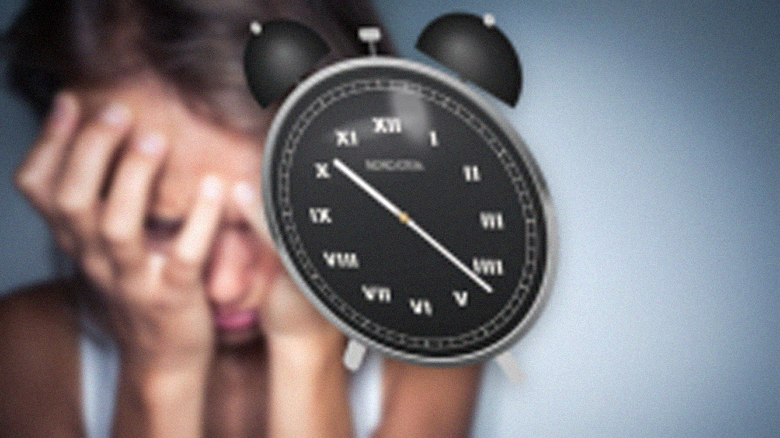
10:22
